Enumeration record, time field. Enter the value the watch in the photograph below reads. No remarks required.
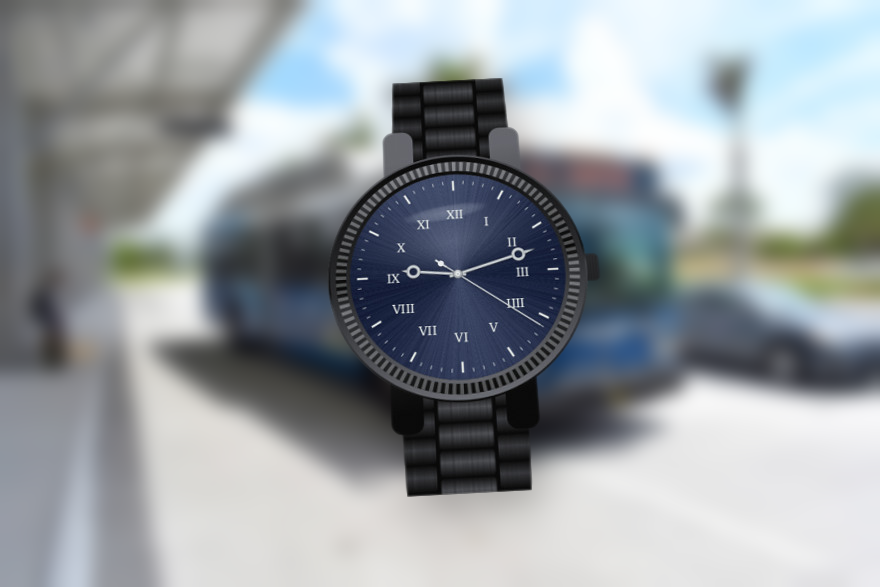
9:12:21
